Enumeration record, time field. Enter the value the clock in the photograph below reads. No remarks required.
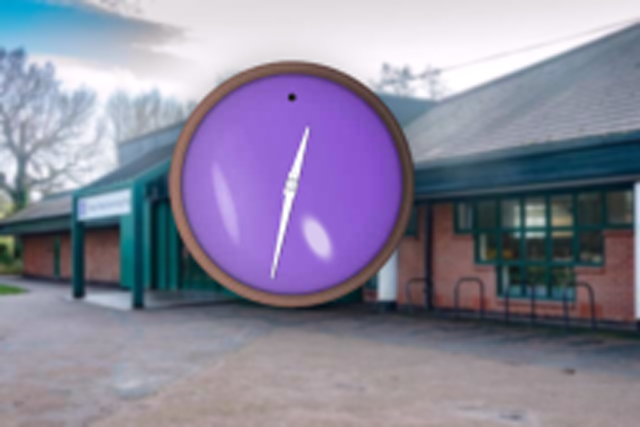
12:32
